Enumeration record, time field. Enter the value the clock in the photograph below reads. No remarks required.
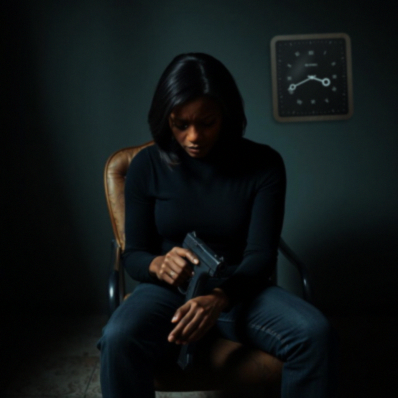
3:41
